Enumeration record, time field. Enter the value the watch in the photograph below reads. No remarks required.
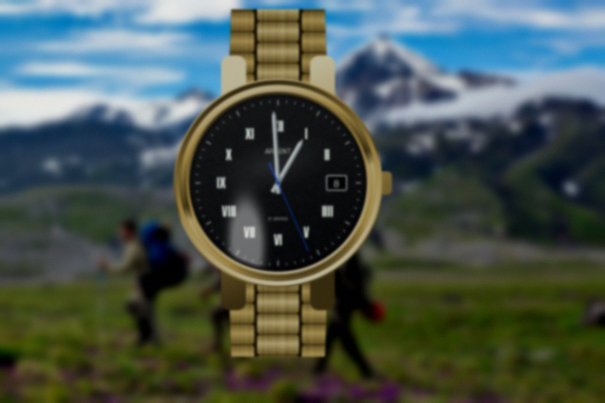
12:59:26
